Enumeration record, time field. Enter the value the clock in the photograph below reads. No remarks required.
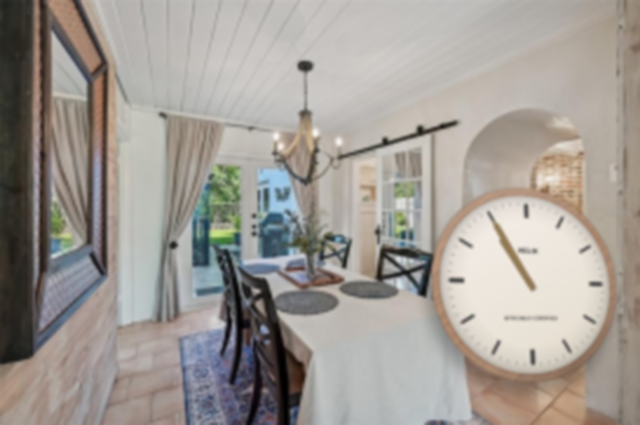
10:55
